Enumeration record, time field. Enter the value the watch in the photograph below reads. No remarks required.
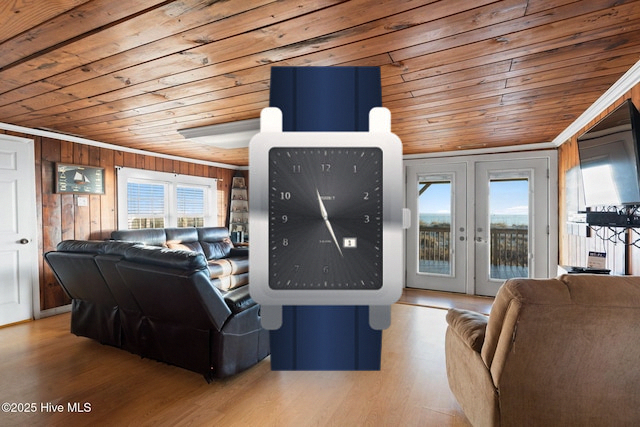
11:26
